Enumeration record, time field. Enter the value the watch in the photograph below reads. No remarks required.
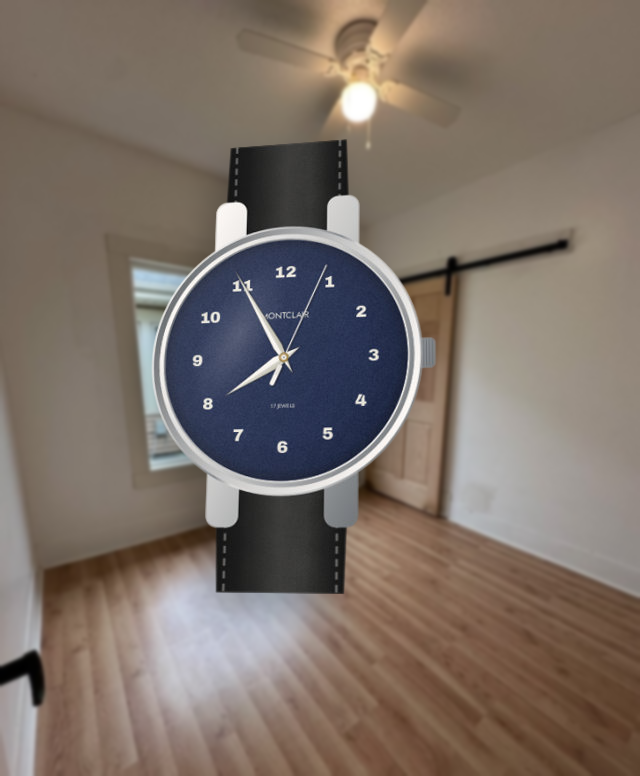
7:55:04
